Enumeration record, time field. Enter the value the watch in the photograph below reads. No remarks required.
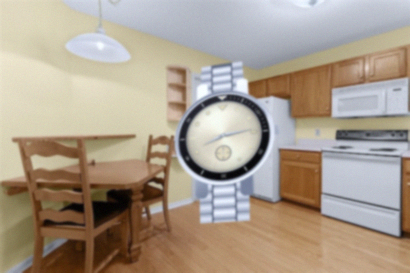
8:14
